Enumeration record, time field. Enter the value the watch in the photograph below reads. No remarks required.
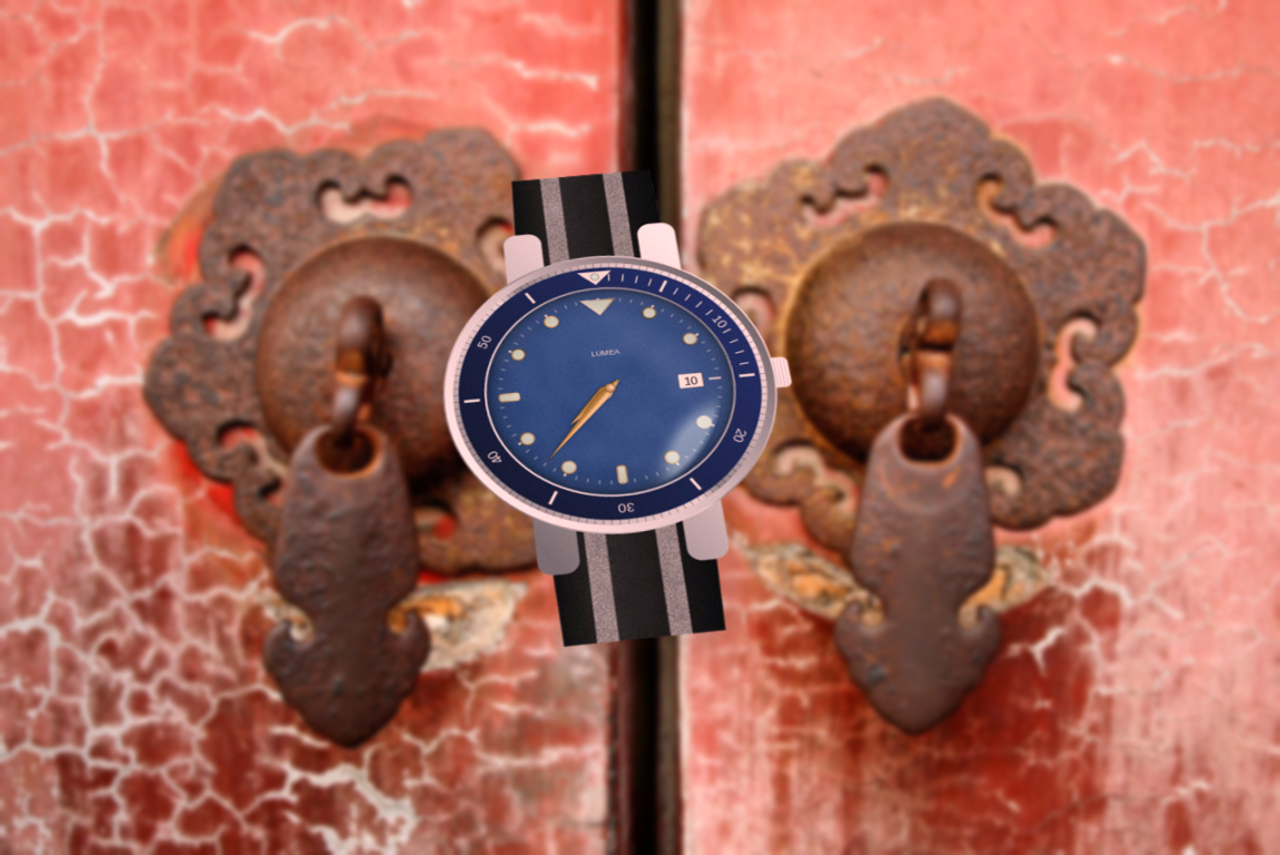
7:37
